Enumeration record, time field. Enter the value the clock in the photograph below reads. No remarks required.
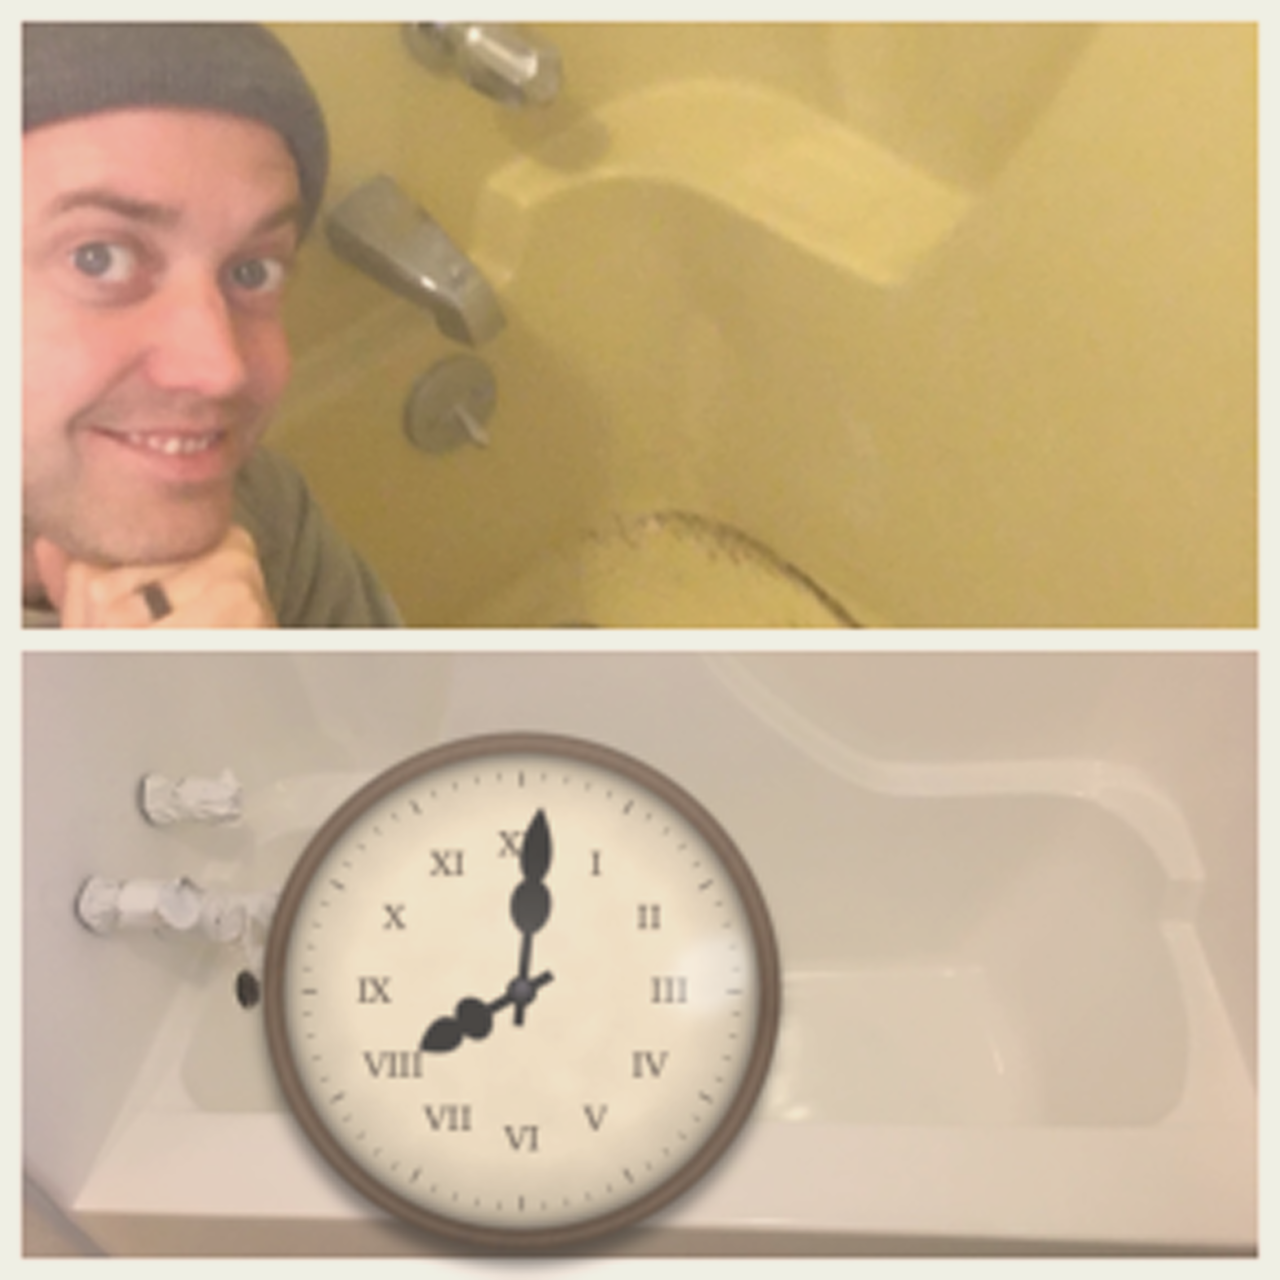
8:01
